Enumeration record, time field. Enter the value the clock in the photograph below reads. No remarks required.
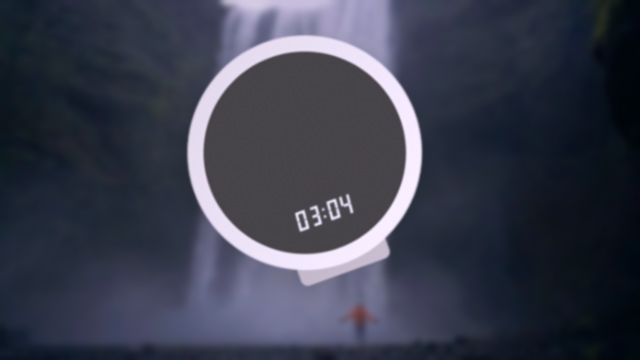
3:04
